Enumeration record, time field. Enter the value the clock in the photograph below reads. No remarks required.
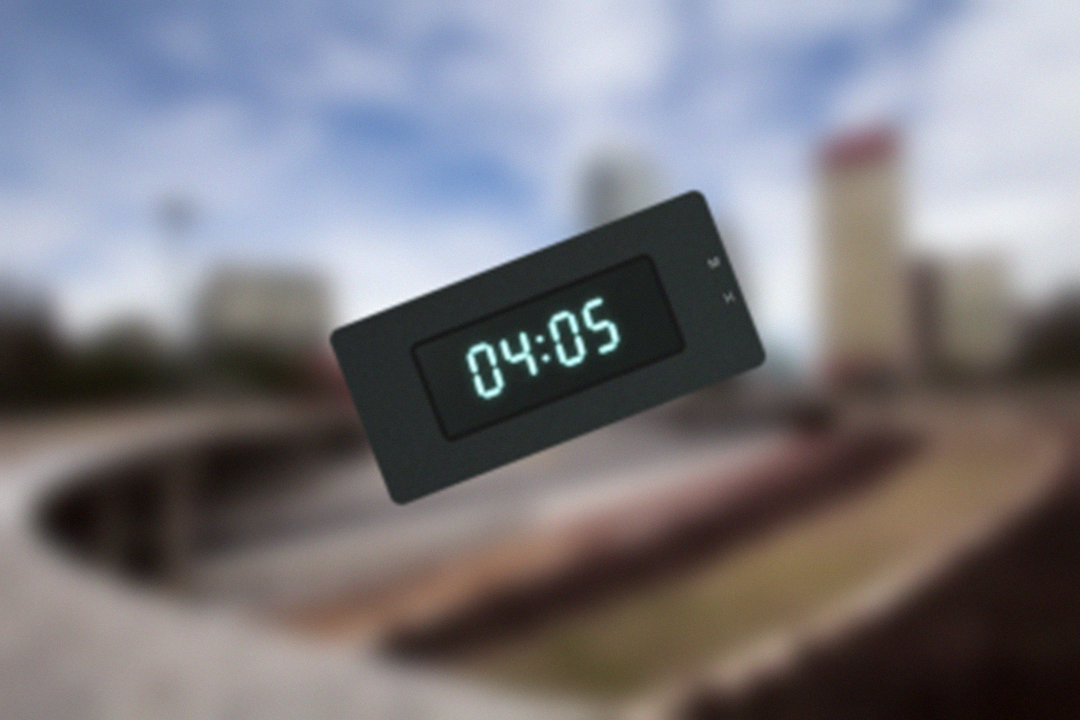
4:05
